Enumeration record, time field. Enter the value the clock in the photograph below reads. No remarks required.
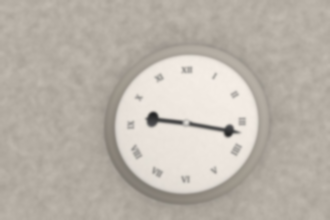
9:17
